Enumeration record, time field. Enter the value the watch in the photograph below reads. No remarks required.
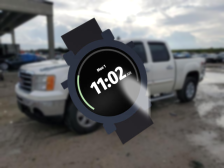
11:02
